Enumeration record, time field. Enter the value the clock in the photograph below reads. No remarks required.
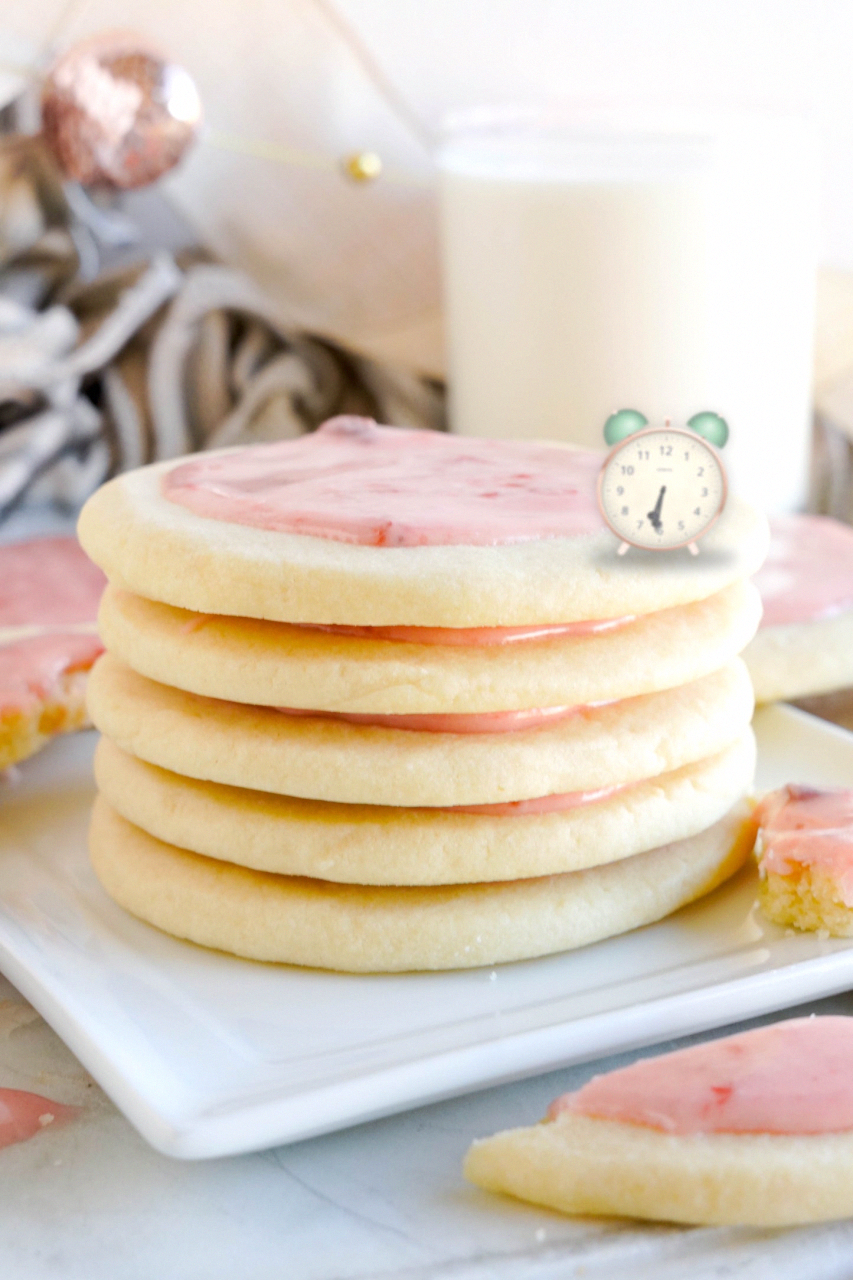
6:31
